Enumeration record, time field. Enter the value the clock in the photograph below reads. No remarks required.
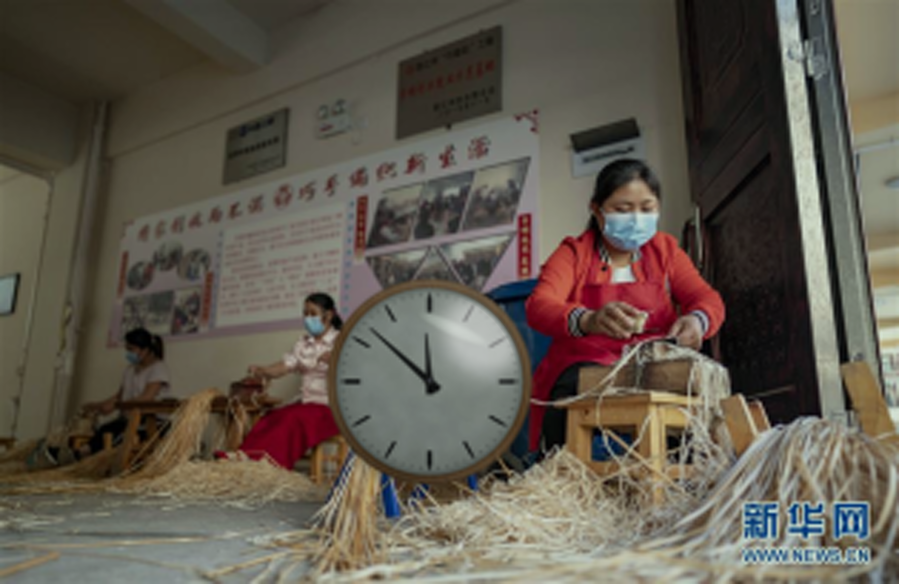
11:52
